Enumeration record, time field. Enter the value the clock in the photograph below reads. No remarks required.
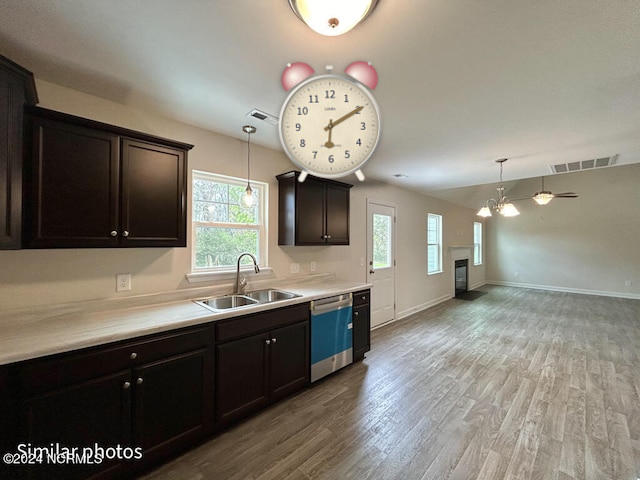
6:10
